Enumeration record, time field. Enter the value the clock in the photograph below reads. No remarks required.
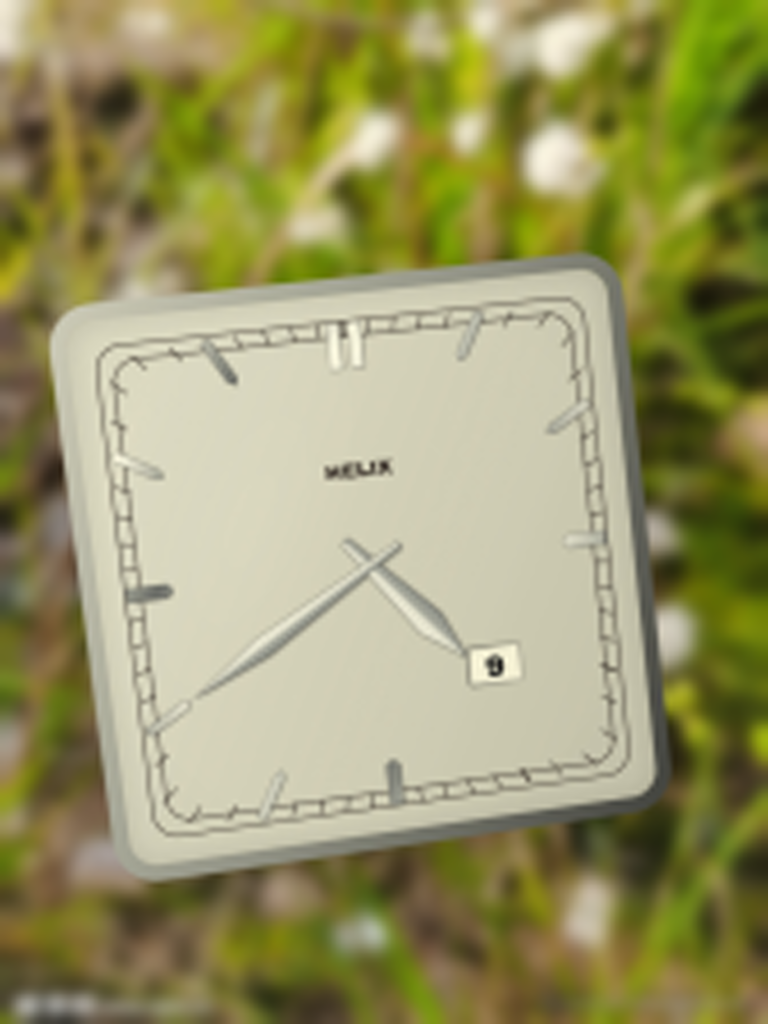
4:40
